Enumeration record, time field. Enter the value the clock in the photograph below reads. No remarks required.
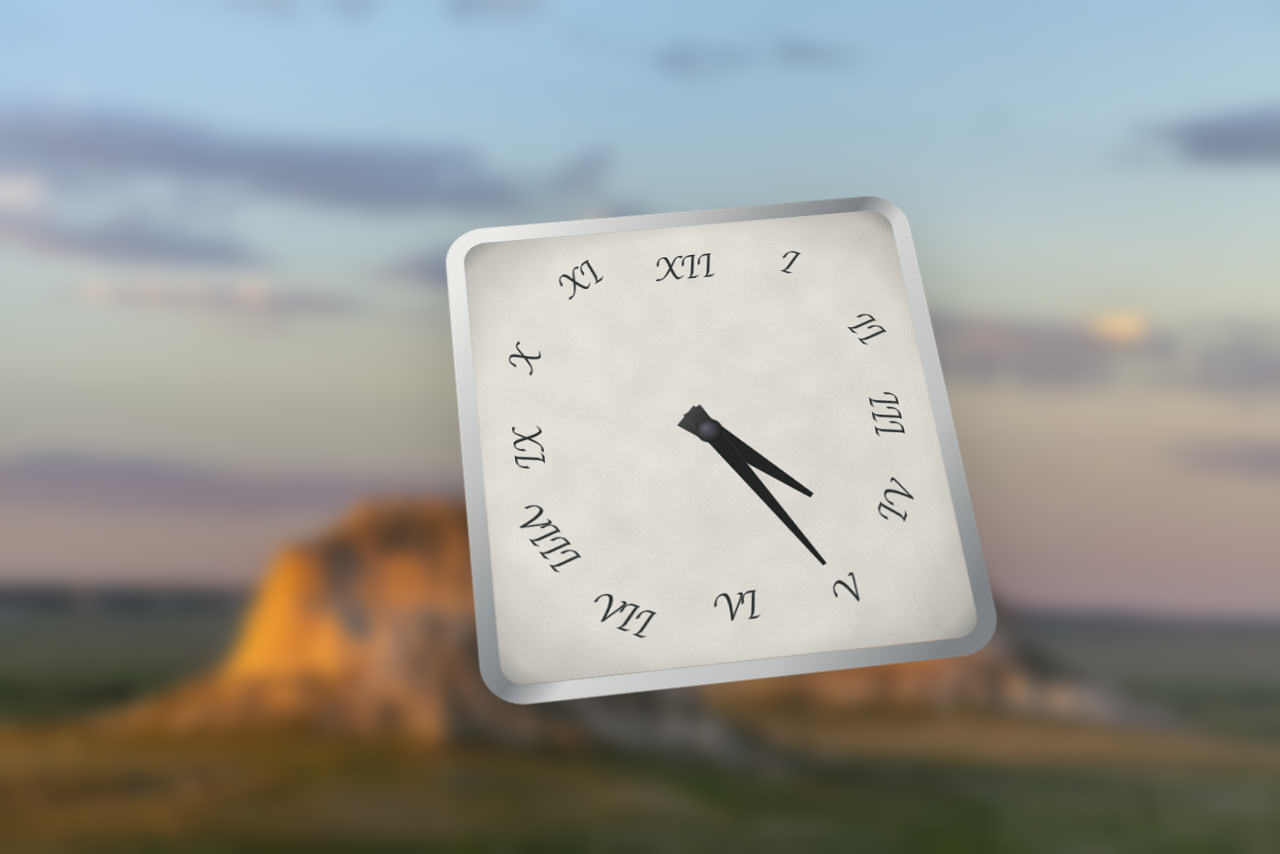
4:25
